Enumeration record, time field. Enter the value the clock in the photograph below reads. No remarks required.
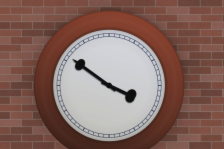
3:51
